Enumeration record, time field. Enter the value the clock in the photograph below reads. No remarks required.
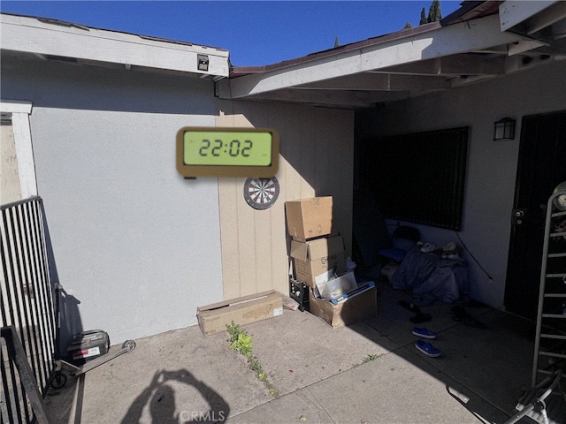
22:02
